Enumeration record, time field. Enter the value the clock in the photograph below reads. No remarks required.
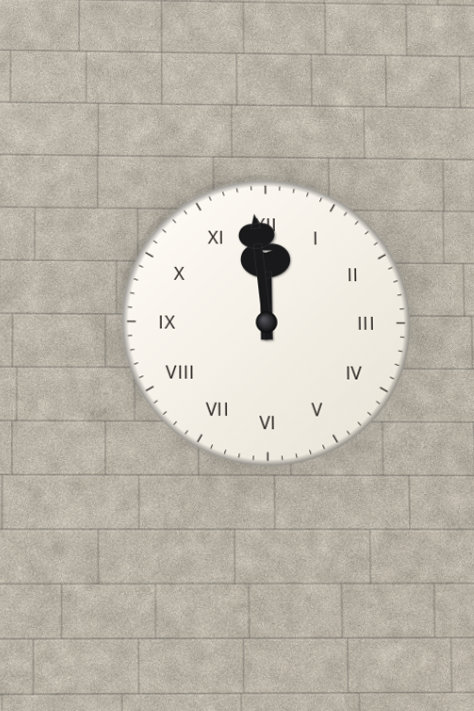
11:59
